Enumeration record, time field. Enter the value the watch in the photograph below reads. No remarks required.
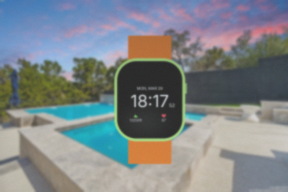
18:17
